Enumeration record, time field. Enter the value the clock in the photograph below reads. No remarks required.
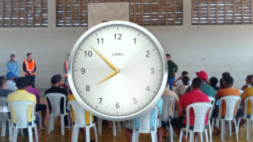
7:52
